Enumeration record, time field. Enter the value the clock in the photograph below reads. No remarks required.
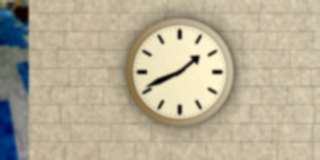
1:41
